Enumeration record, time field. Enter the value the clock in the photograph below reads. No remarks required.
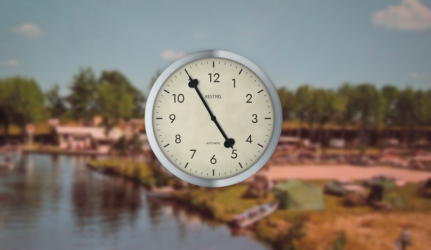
4:55
